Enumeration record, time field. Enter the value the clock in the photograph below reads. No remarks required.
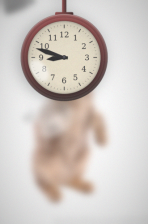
8:48
